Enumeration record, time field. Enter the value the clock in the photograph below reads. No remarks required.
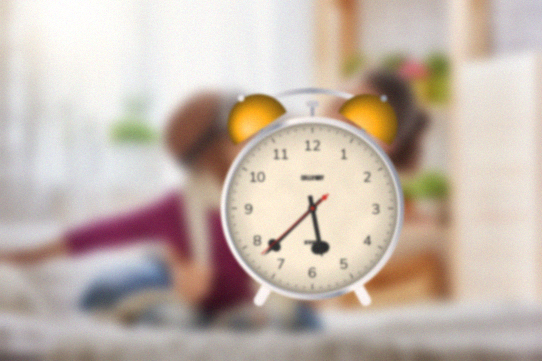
5:37:38
